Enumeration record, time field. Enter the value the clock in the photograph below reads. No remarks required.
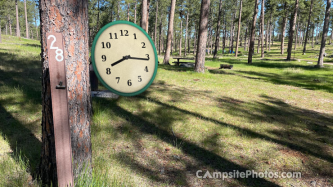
8:16
